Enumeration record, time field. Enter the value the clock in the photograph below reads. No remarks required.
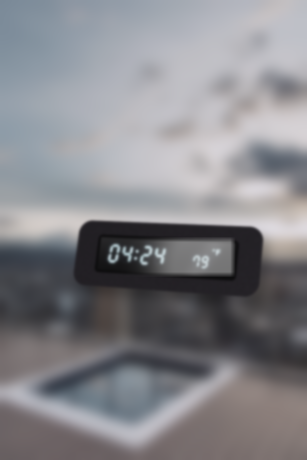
4:24
